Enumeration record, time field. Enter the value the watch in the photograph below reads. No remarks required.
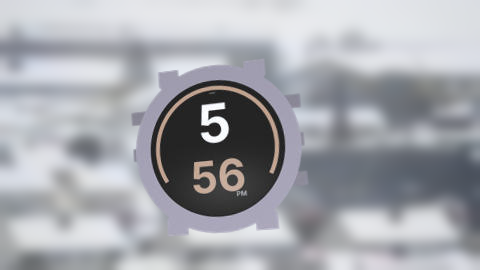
5:56
